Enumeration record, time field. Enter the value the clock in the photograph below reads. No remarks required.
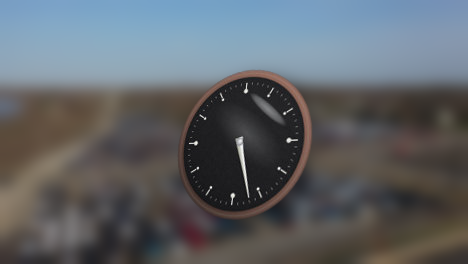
5:27
